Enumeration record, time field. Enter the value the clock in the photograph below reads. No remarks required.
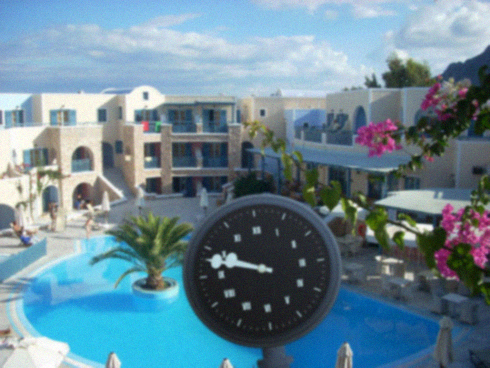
9:48
